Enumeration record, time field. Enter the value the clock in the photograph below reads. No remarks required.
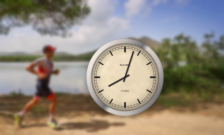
8:03
